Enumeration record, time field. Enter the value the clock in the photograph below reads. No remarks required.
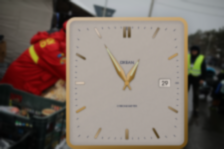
12:55
